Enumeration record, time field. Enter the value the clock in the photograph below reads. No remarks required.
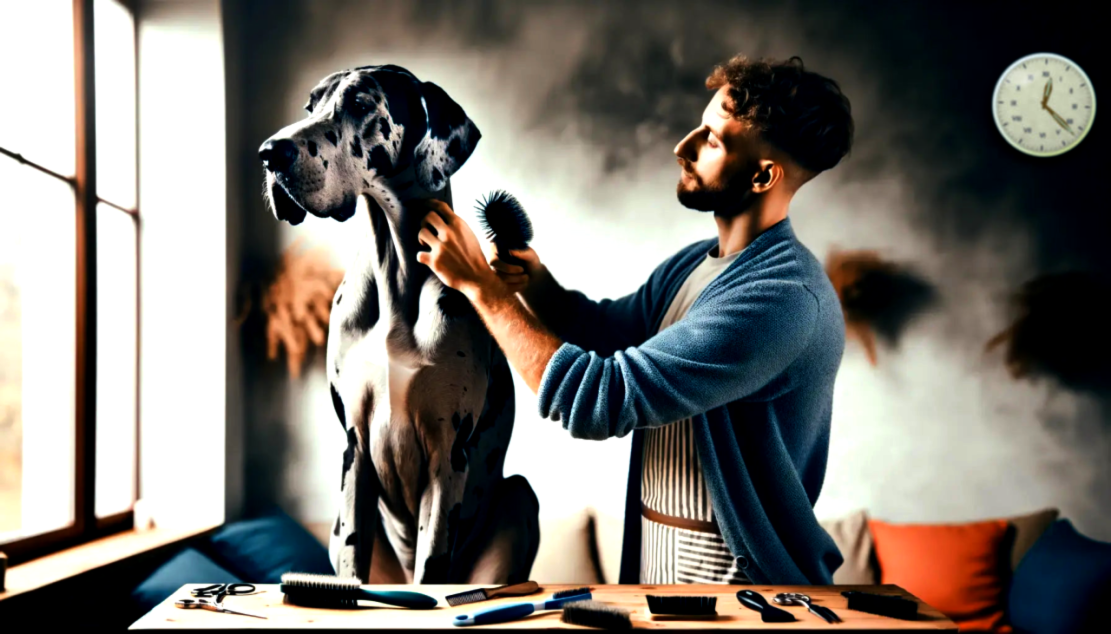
12:22
